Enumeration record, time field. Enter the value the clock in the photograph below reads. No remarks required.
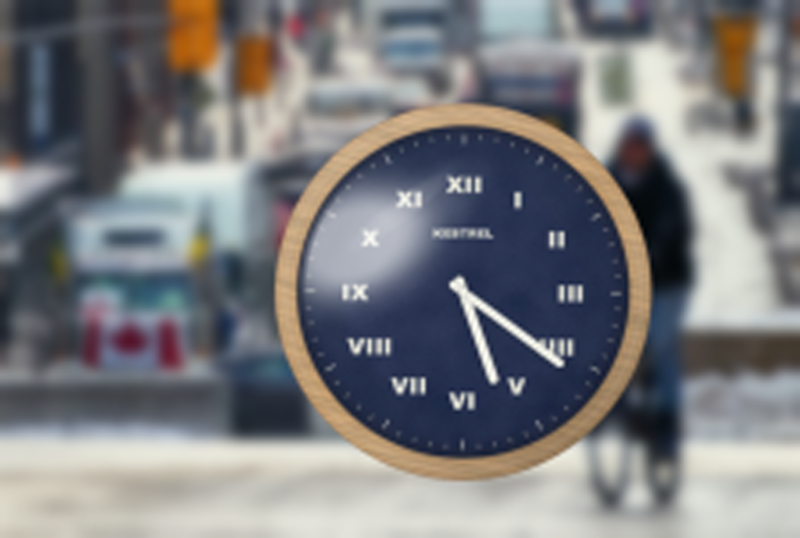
5:21
